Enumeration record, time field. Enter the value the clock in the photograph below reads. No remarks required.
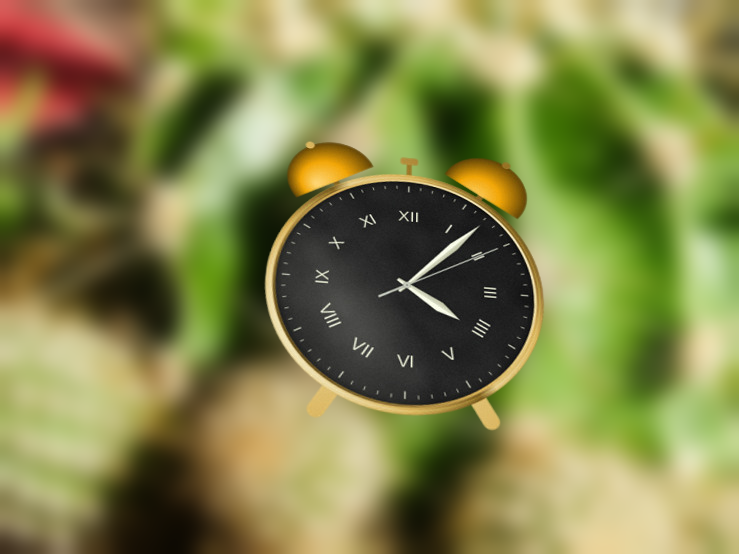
4:07:10
